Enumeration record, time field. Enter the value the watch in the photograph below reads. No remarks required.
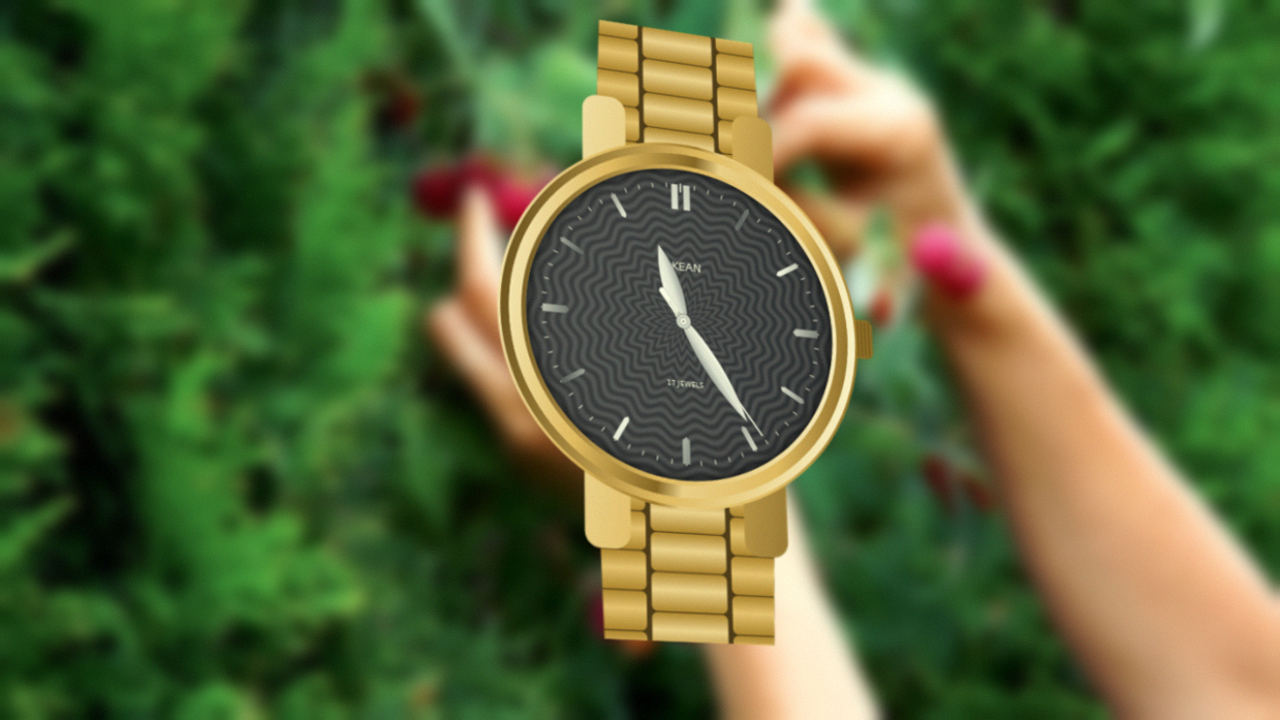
11:24:24
